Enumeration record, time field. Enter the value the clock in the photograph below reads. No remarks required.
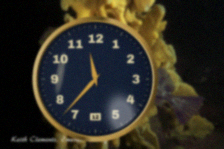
11:37
